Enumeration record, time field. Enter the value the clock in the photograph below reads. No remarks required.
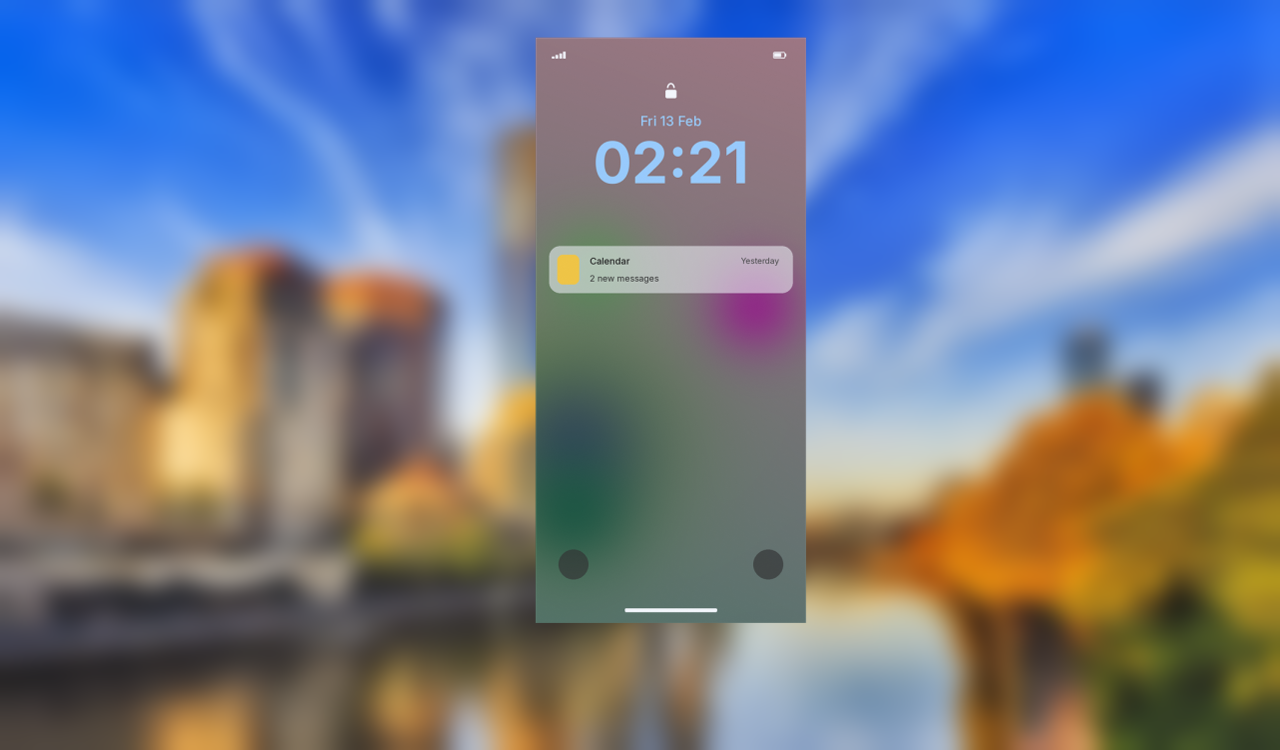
2:21
